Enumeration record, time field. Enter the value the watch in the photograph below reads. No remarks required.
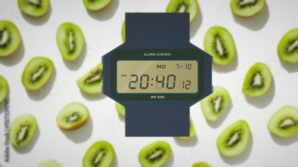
20:40:12
